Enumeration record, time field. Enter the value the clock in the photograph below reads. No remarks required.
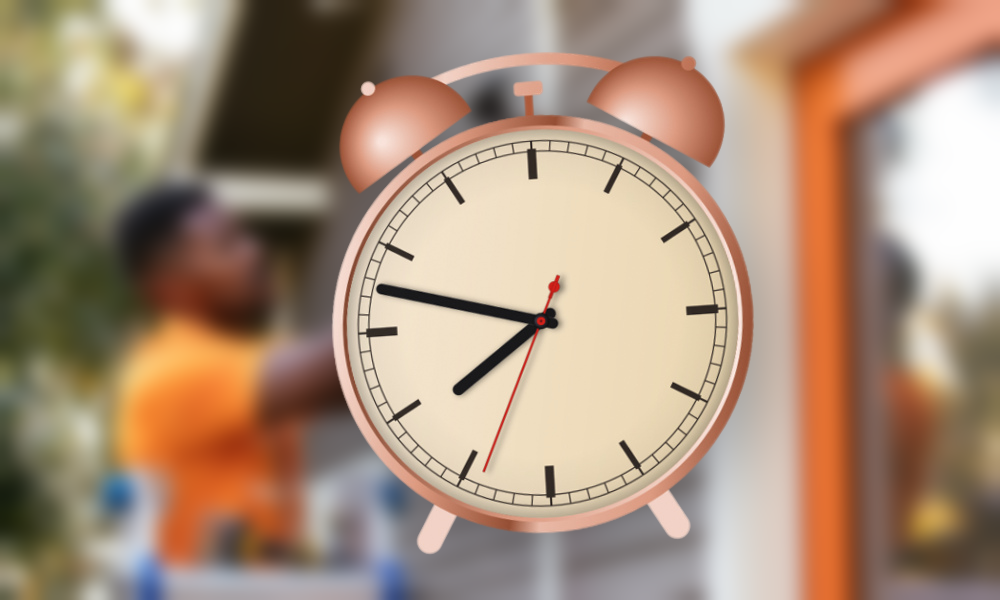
7:47:34
